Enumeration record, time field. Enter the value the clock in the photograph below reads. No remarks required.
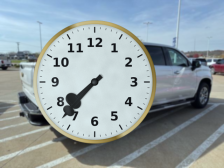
7:37
